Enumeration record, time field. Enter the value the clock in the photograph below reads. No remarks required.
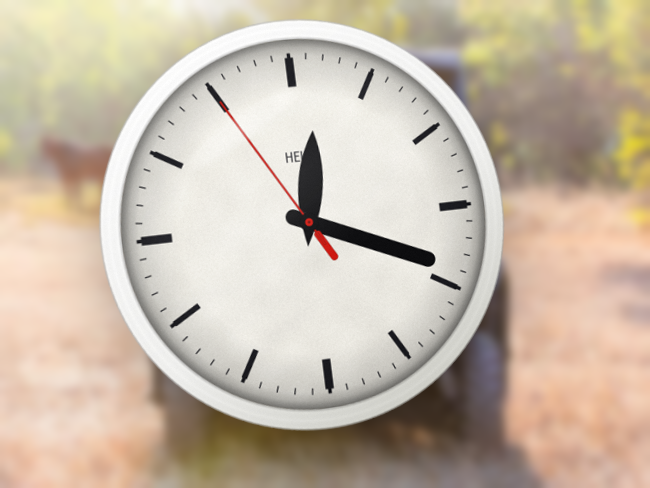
12:18:55
